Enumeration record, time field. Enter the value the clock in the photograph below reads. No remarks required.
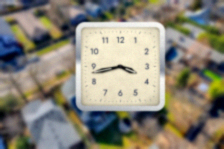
3:43
